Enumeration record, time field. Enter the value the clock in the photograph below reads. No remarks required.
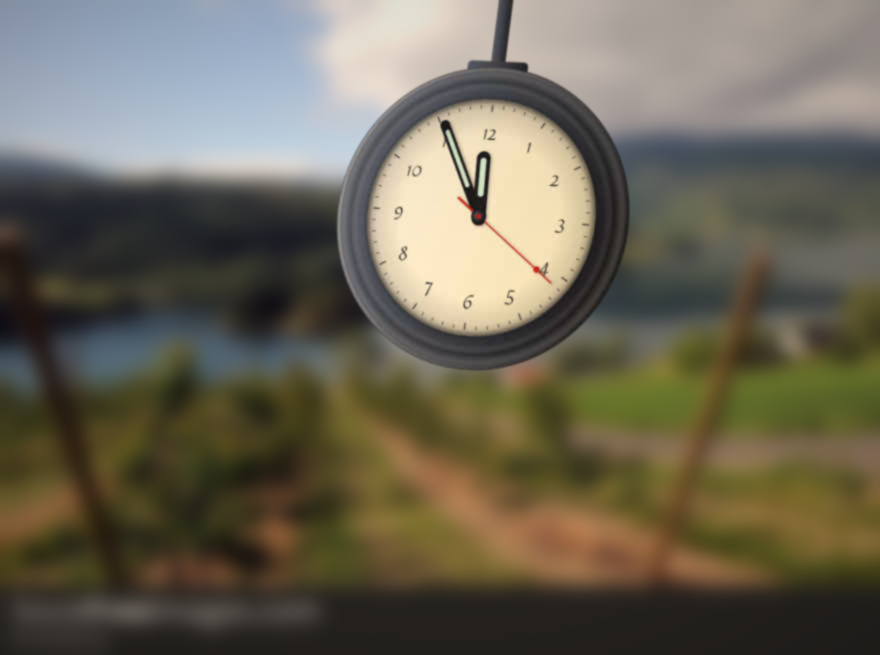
11:55:21
